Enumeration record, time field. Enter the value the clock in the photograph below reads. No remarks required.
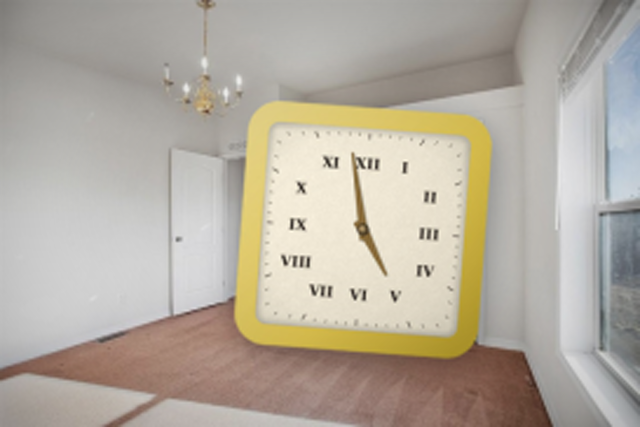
4:58
